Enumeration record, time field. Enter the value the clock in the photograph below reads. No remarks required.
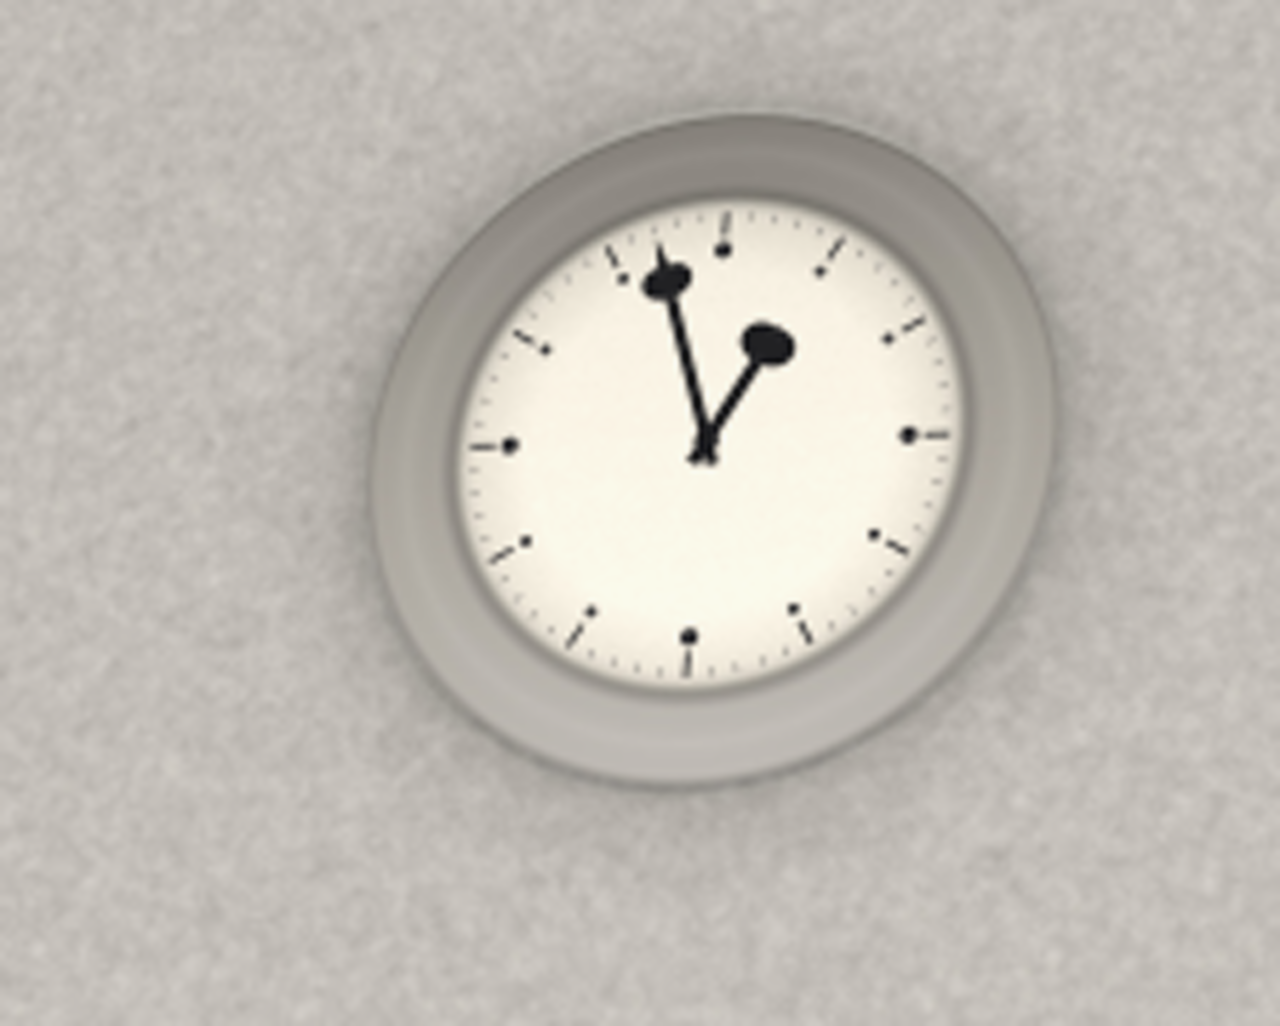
12:57
